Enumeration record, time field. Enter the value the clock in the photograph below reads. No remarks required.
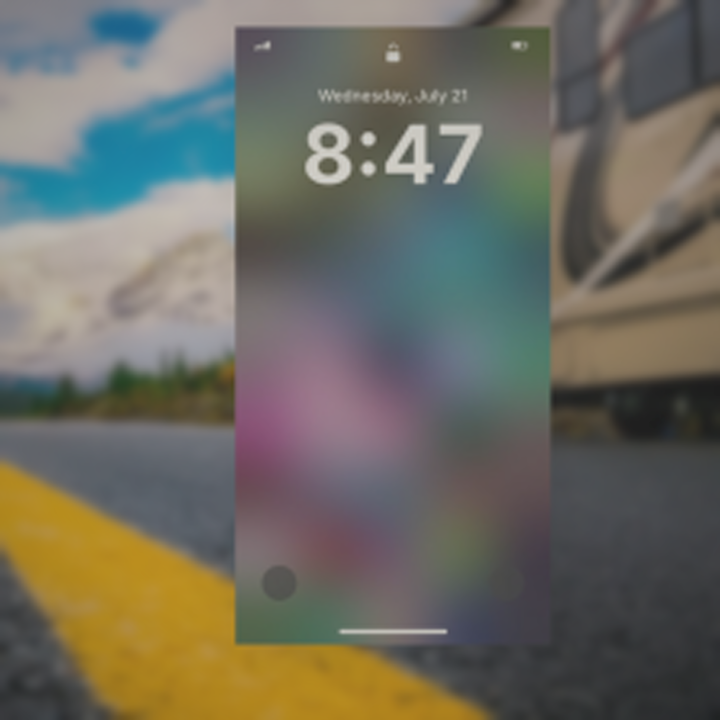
8:47
